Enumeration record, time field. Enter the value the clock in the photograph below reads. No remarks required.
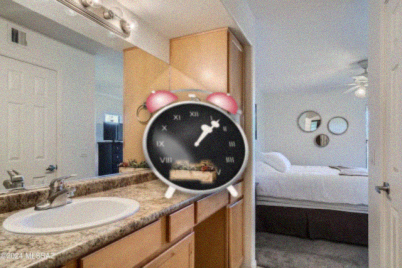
1:07
